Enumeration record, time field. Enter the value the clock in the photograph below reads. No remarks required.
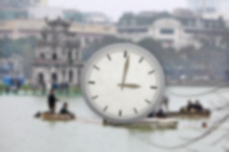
3:01
